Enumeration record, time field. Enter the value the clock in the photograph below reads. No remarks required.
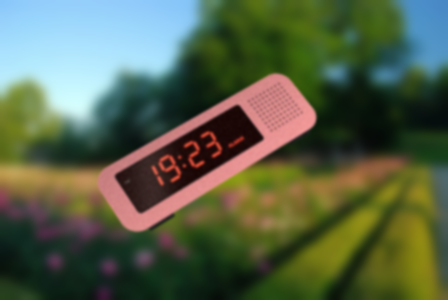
19:23
